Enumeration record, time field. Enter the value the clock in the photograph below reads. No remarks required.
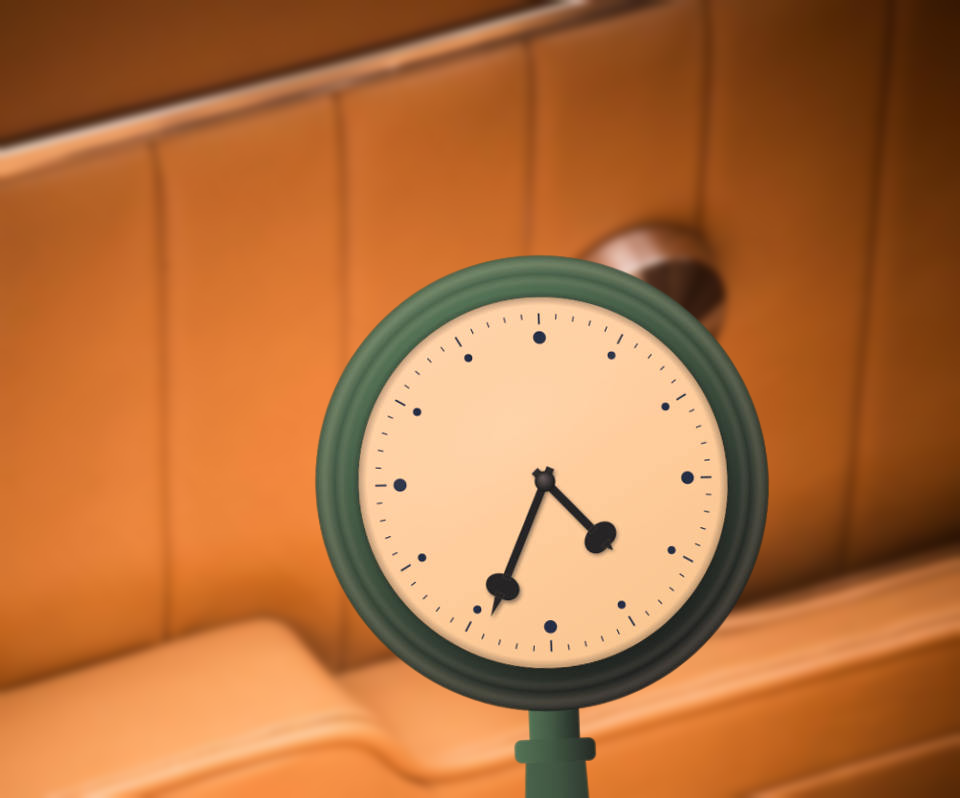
4:34
